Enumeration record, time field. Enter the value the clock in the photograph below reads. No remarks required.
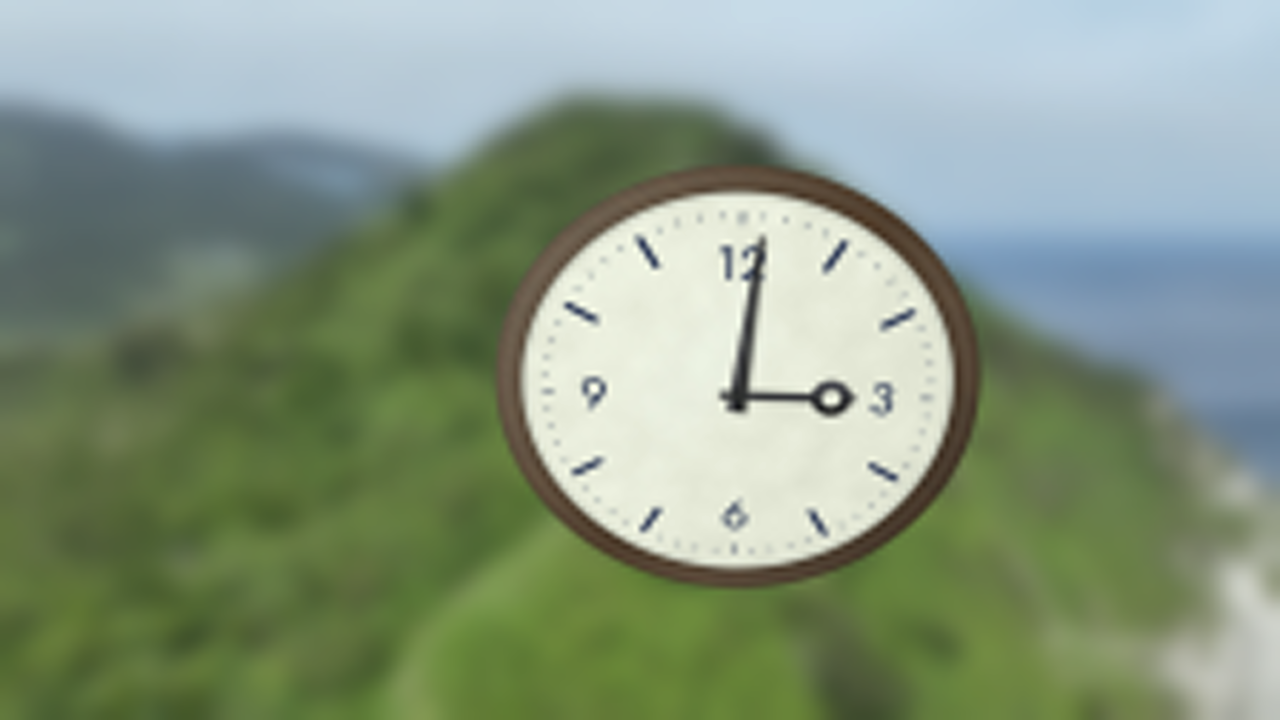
3:01
